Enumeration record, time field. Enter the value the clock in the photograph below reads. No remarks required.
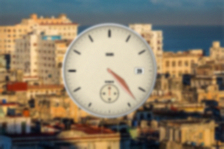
4:23
